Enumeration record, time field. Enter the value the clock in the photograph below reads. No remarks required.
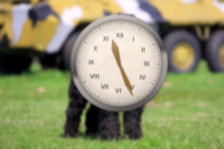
11:26
